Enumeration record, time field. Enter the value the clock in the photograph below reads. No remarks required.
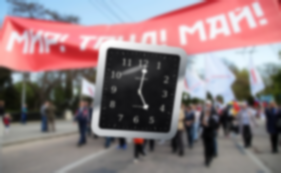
5:01
